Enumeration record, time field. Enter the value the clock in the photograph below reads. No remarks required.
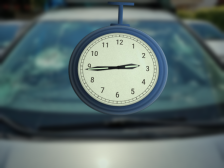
2:44
